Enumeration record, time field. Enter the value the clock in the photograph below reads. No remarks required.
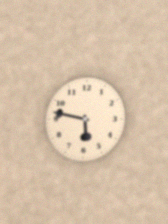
5:47
